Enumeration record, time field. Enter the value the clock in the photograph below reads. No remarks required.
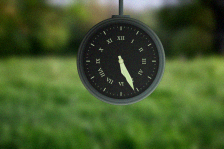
5:26
